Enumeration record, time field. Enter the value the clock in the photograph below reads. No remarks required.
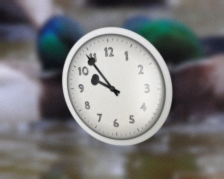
9:54
